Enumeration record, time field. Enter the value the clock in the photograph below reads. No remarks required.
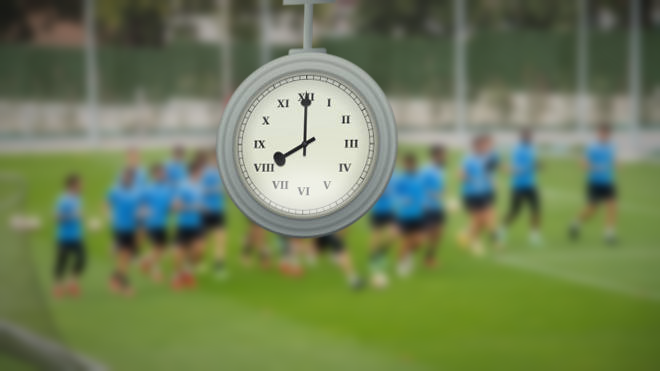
8:00
